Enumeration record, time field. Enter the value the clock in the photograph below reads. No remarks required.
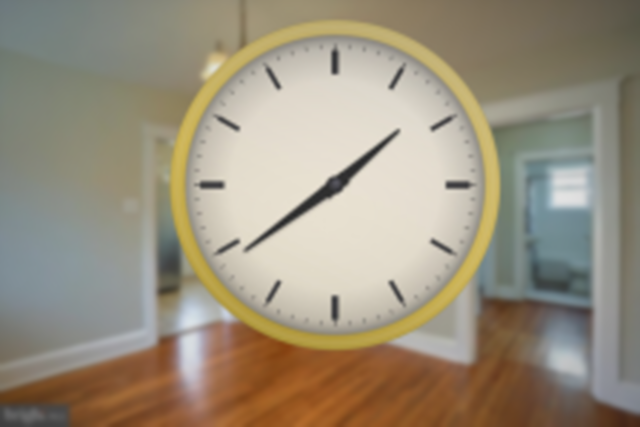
1:39
